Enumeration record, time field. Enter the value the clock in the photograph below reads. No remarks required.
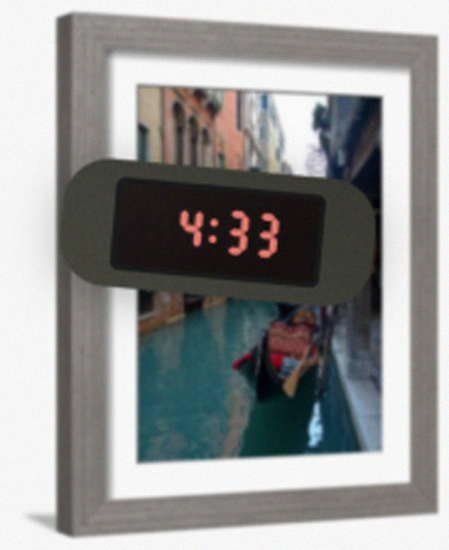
4:33
